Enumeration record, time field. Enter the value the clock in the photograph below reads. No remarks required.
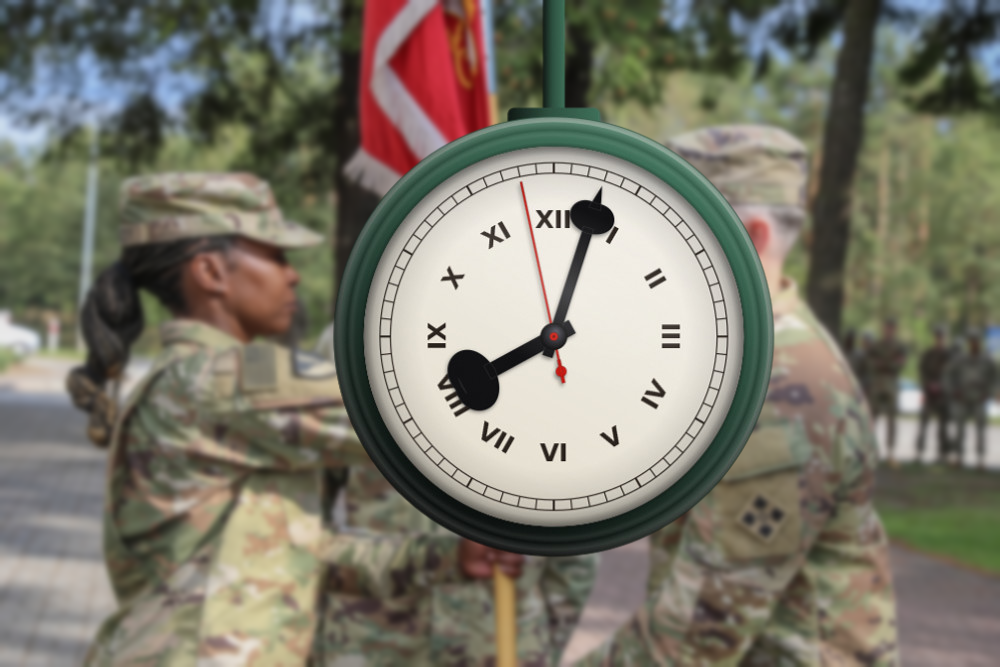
8:02:58
